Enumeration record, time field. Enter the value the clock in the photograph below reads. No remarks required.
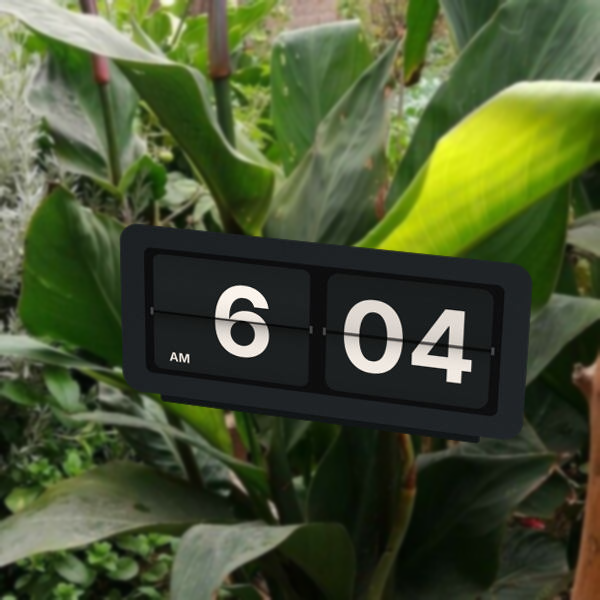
6:04
